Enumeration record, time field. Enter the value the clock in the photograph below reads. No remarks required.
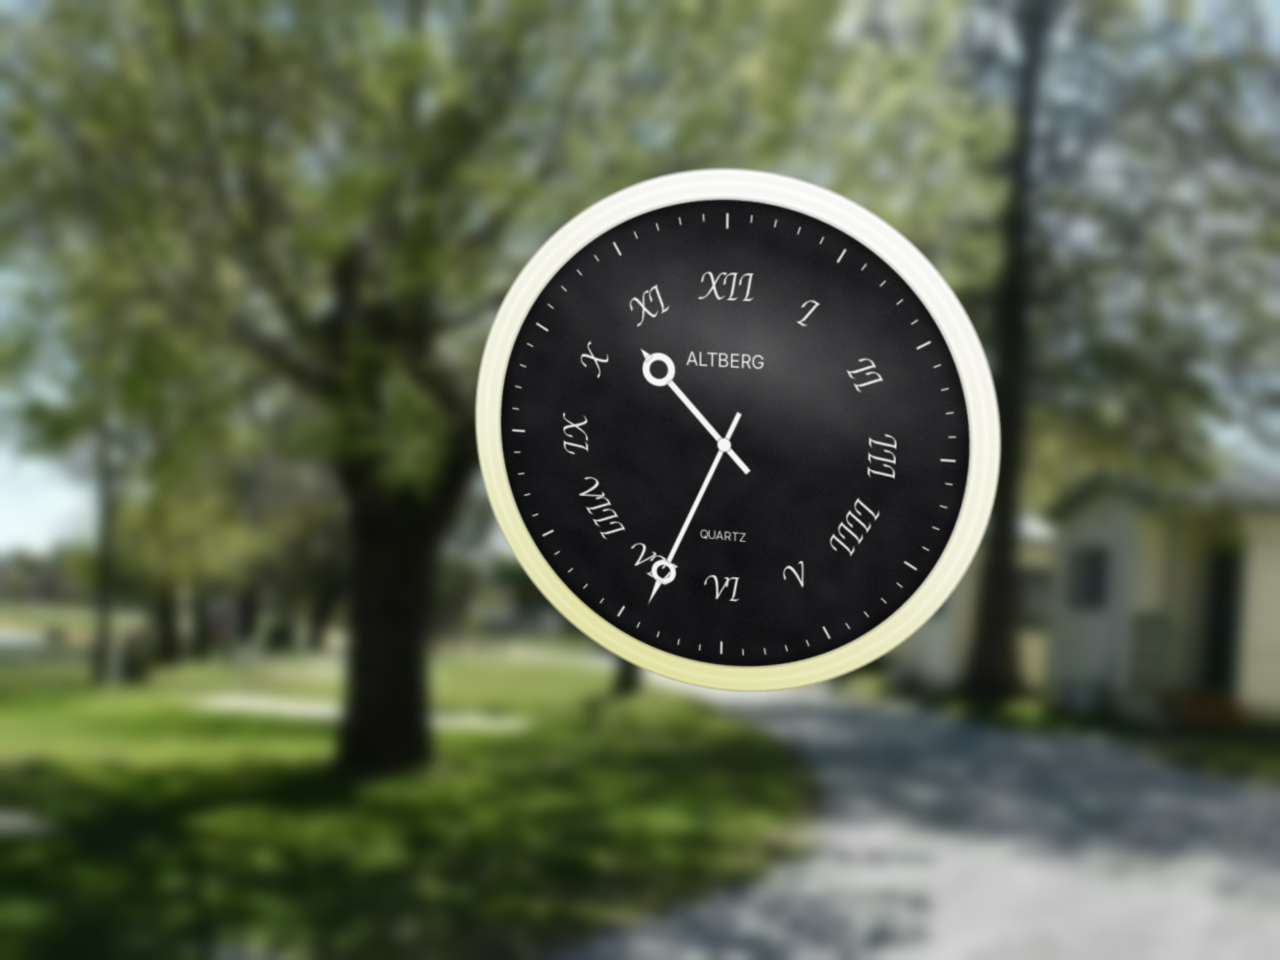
10:34
